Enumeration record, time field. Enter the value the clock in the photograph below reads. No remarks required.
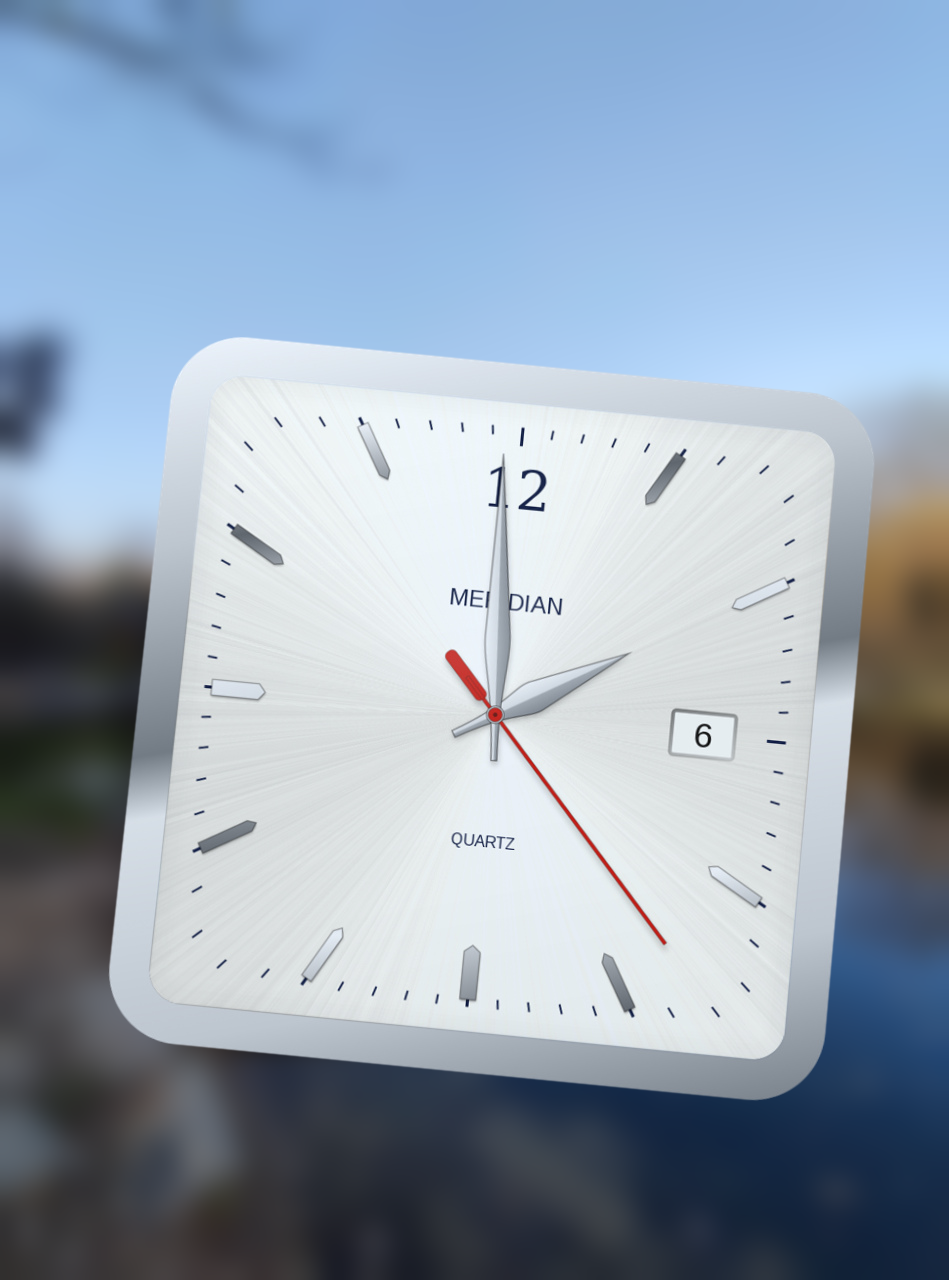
1:59:23
